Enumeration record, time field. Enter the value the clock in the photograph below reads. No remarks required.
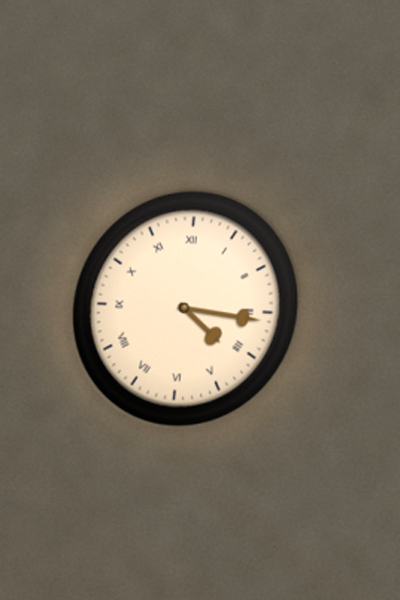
4:16
